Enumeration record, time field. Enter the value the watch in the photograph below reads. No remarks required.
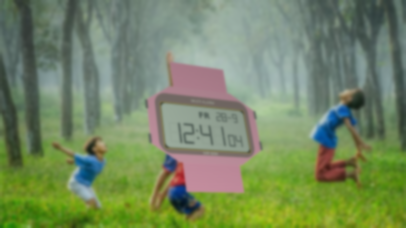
12:41
